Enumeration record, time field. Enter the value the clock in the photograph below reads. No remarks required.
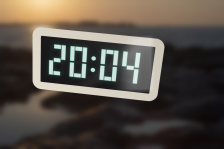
20:04
